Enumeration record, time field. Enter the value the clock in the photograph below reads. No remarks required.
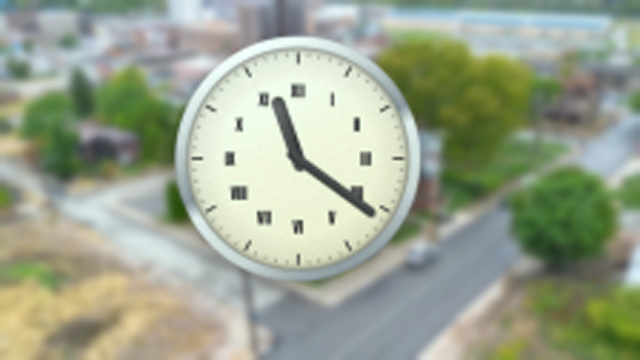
11:21
